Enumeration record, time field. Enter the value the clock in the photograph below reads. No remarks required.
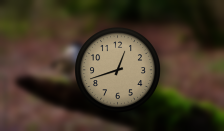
12:42
